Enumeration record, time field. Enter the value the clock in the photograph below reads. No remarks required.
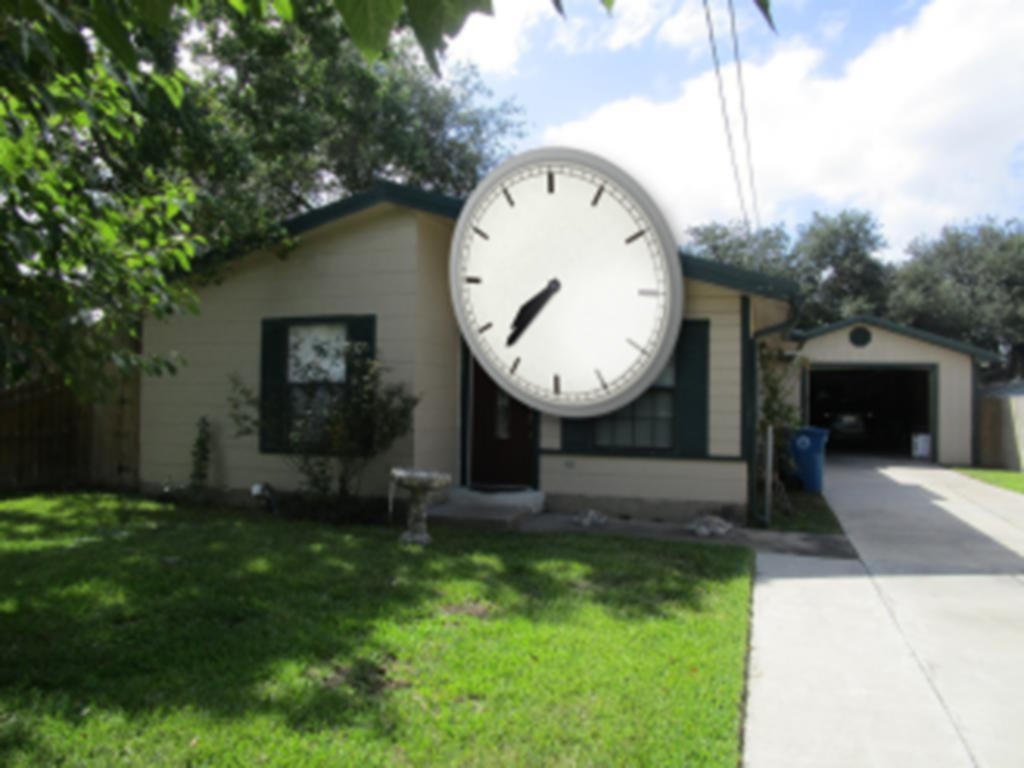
7:37
